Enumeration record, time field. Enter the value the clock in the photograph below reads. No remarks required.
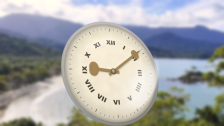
9:09
